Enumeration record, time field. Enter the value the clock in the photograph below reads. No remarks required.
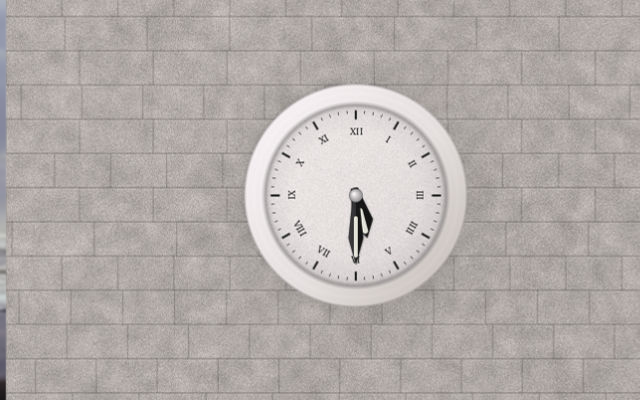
5:30
